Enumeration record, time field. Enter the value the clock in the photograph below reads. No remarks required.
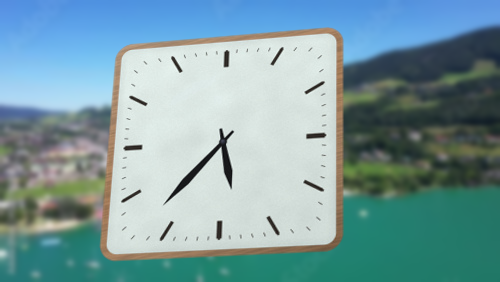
5:37
